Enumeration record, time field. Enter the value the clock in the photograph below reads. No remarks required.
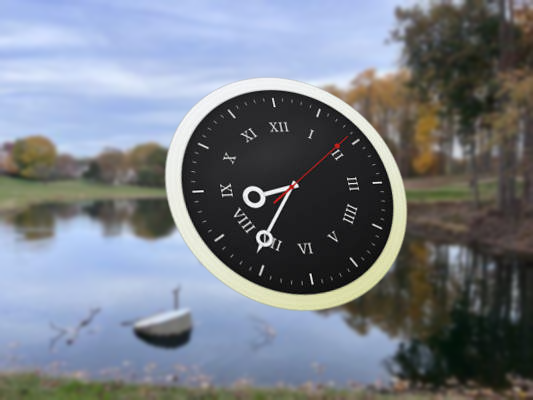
8:36:09
